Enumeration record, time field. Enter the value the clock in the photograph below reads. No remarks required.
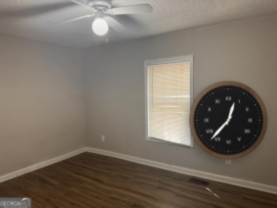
12:37
